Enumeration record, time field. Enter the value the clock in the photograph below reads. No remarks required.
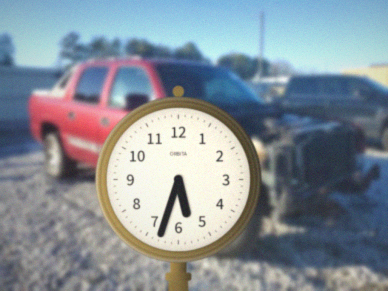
5:33
